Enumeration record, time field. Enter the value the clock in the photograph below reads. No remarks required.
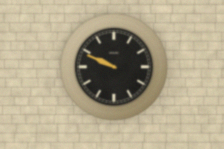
9:49
